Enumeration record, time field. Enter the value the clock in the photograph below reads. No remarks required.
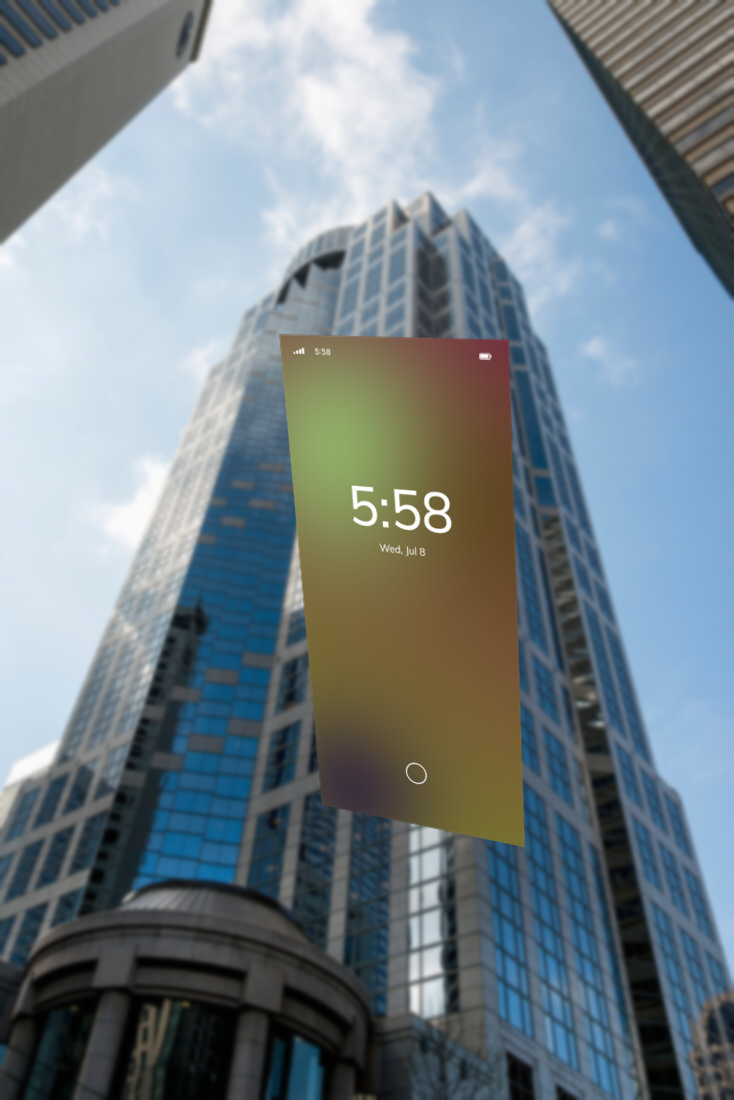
5:58
